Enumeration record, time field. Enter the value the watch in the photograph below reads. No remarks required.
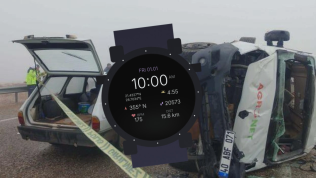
10:00
